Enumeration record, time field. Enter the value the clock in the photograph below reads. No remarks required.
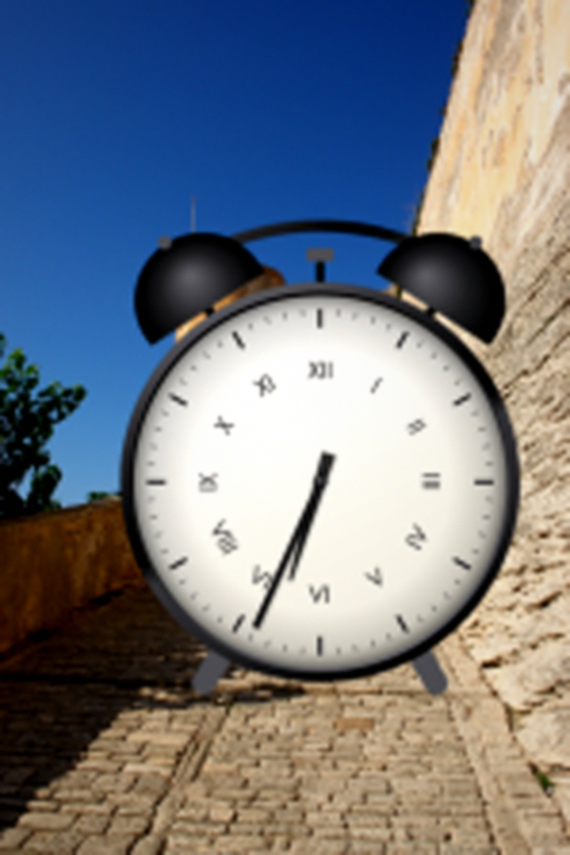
6:34
